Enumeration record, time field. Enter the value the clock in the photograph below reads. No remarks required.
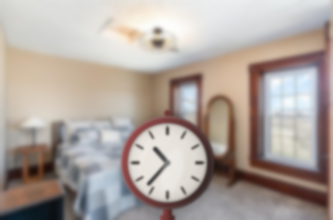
10:37
